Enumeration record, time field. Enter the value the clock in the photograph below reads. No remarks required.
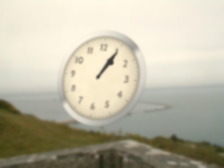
1:05
